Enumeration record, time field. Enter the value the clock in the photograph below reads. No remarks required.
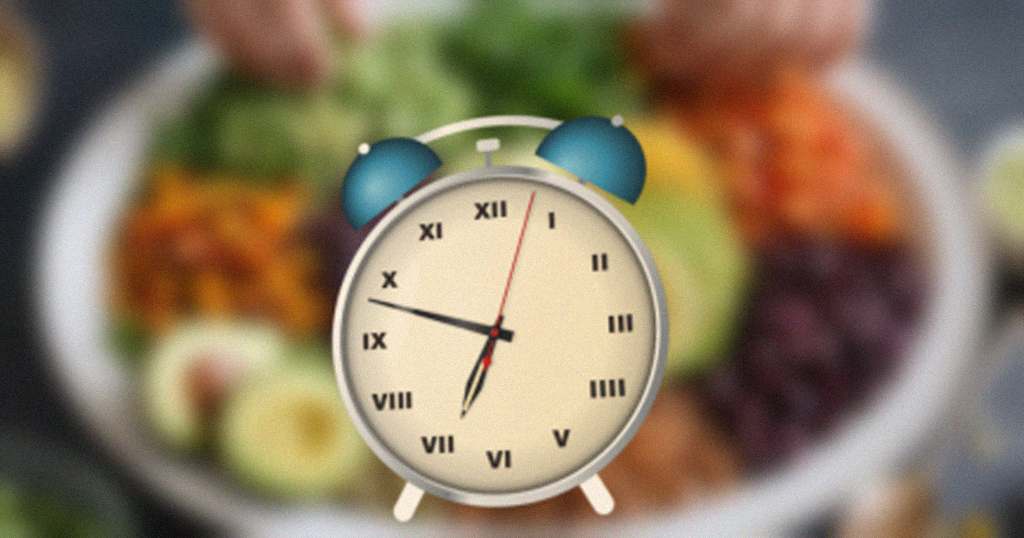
6:48:03
